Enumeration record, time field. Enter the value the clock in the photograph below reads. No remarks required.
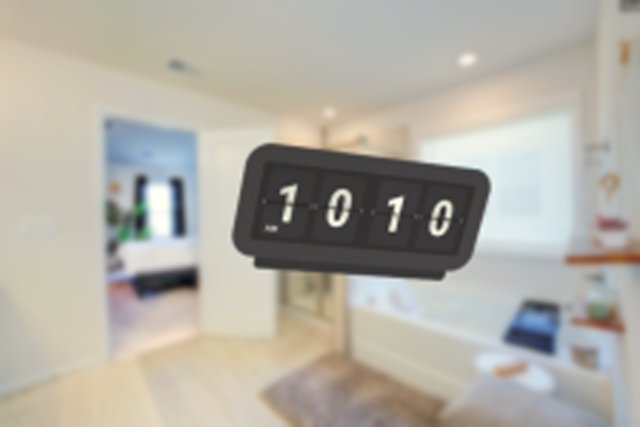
10:10
